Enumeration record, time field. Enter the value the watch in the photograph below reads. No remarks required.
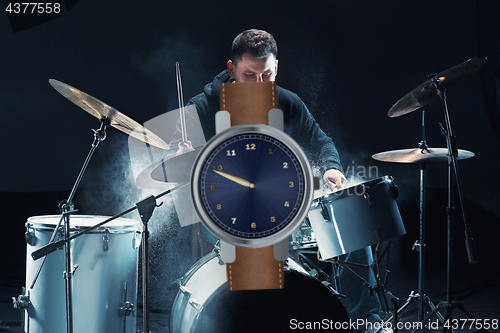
9:49
